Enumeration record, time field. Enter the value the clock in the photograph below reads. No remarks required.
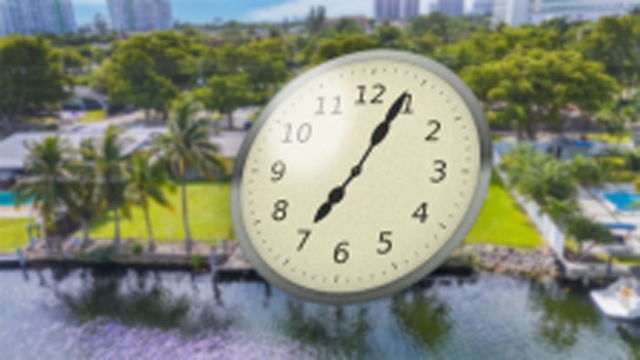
7:04
